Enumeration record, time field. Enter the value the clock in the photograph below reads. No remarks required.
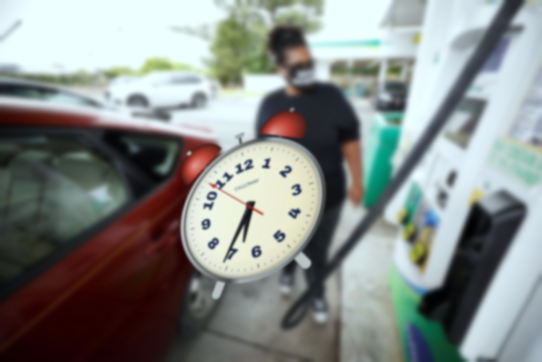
6:35:53
